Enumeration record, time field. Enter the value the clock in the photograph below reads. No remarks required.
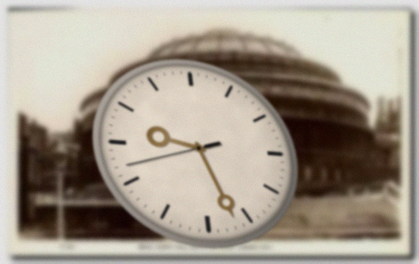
9:26:42
